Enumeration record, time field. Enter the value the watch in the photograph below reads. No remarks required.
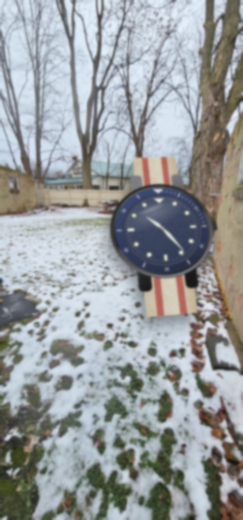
10:24
